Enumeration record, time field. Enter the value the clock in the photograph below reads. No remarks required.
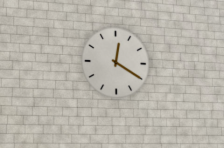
12:20
